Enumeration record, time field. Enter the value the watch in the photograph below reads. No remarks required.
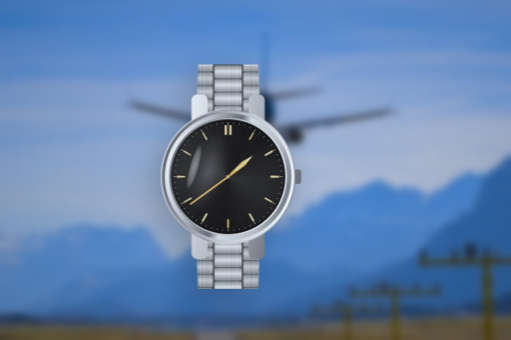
1:39
